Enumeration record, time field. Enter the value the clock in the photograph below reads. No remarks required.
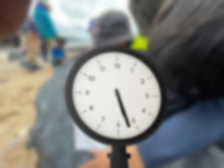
5:27
